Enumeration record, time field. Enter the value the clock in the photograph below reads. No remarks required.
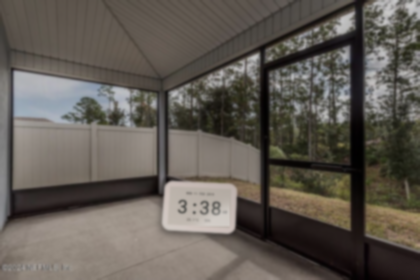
3:38
